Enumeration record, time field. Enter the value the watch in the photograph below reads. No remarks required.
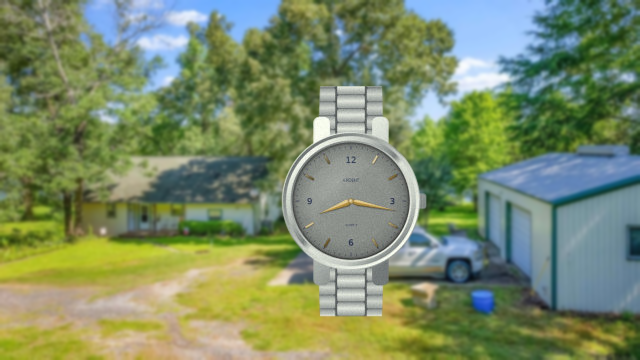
8:17
